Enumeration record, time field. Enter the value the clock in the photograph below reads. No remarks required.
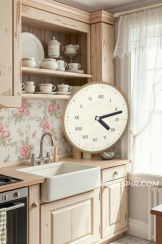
4:12
